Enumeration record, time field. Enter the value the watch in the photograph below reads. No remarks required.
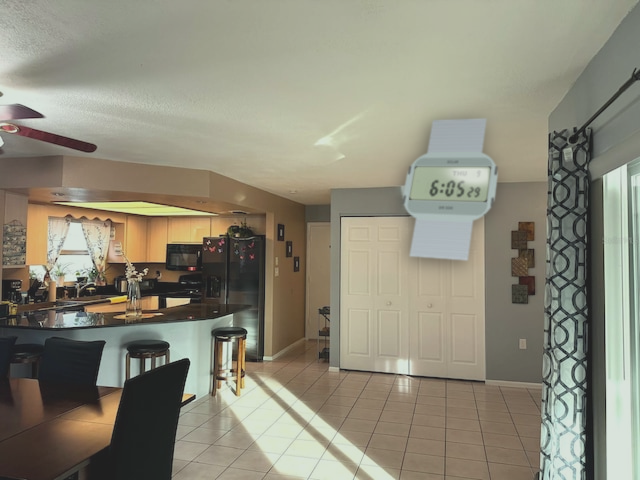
6:05:29
